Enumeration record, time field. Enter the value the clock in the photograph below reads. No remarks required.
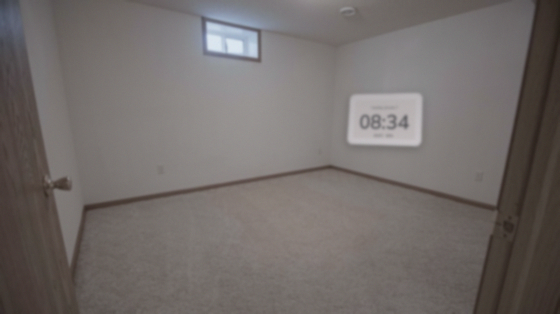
8:34
